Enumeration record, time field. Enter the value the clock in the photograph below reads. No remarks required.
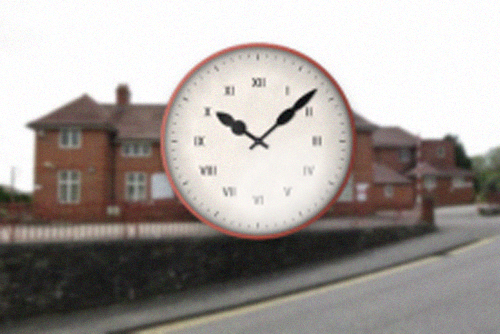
10:08
